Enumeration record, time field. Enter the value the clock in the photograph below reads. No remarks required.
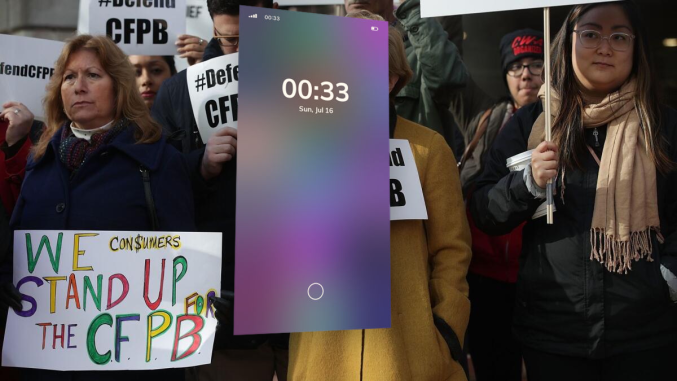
0:33
